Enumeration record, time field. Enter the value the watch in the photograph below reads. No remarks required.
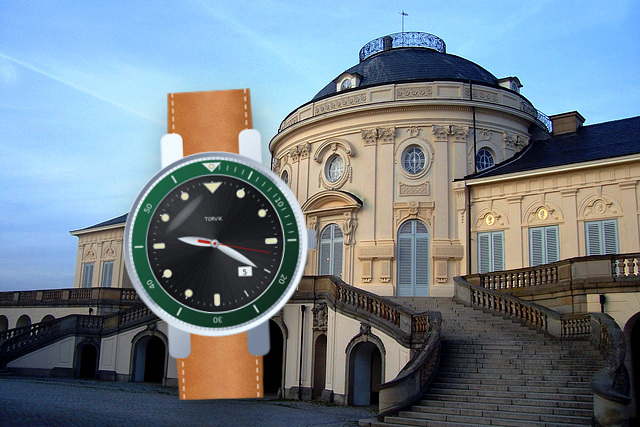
9:20:17
